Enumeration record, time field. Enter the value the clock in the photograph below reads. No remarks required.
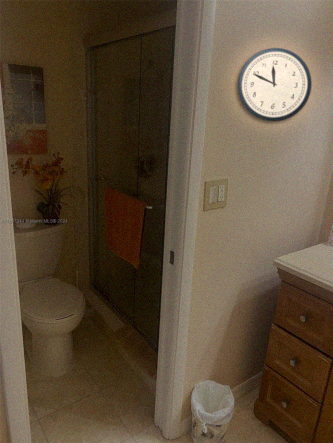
11:49
